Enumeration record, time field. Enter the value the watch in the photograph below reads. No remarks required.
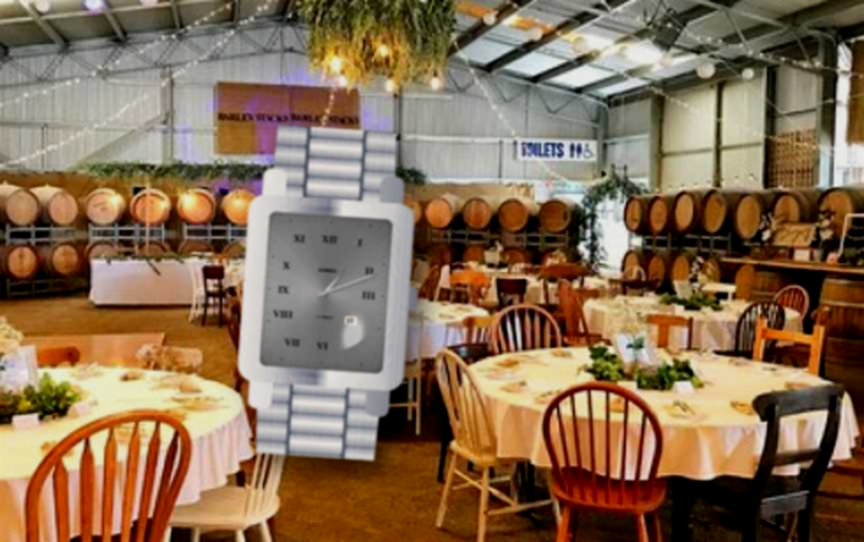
1:11
